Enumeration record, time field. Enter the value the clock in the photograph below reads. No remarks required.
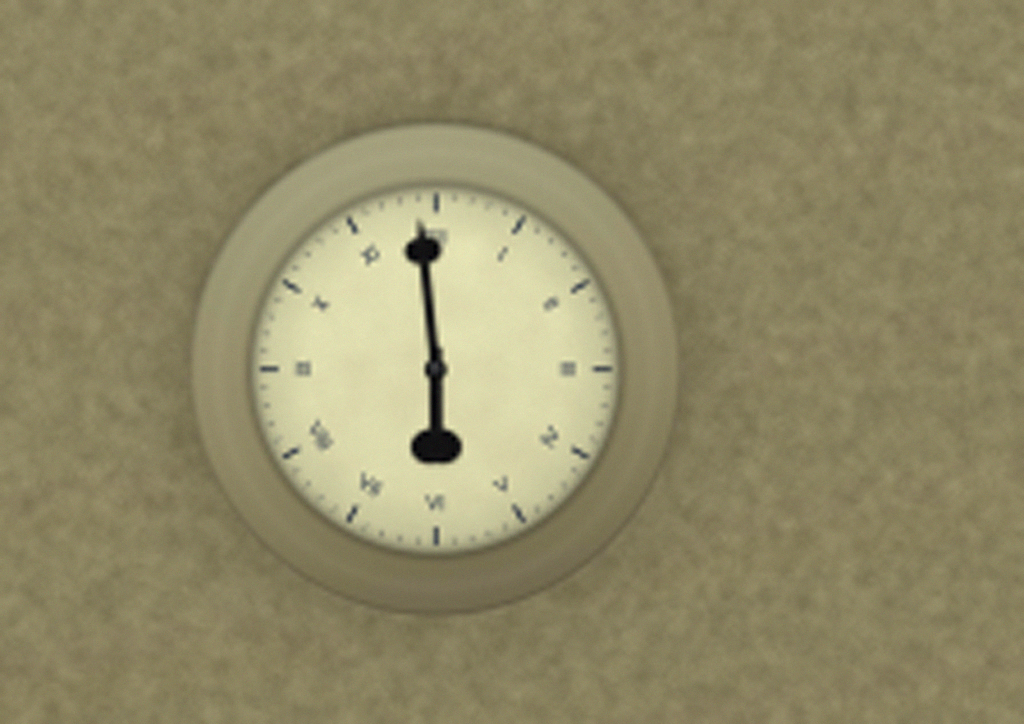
5:59
